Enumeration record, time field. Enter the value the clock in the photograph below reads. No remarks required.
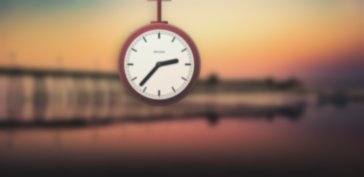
2:37
